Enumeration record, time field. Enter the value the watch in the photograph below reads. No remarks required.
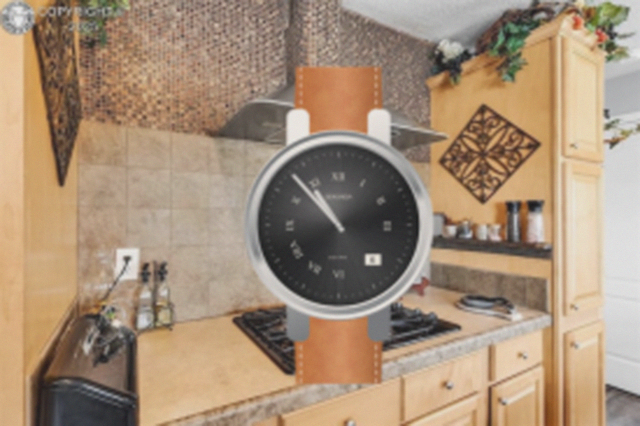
10:53
